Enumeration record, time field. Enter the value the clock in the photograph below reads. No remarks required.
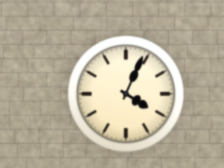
4:04
